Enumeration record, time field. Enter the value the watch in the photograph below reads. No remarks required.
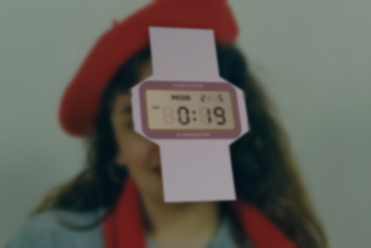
0:19
